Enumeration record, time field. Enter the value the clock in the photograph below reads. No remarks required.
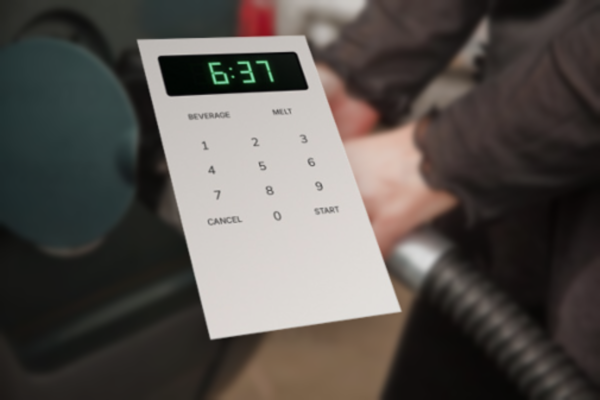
6:37
